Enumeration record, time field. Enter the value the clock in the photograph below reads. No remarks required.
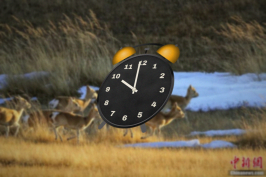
9:59
